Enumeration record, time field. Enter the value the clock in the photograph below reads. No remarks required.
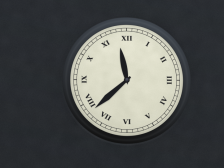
11:38
